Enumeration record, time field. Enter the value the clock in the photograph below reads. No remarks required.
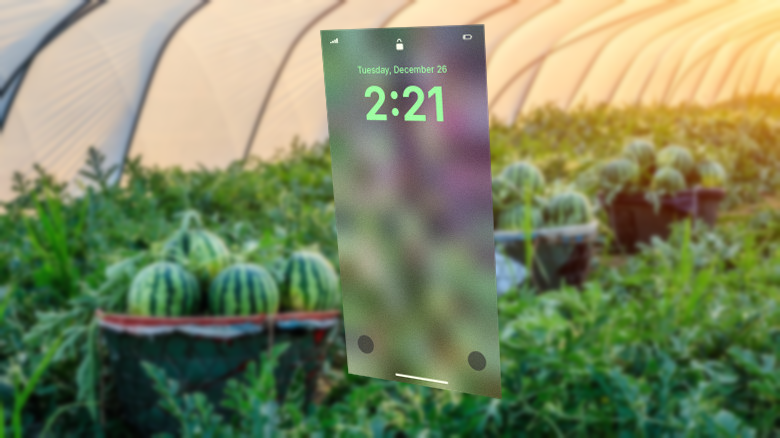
2:21
